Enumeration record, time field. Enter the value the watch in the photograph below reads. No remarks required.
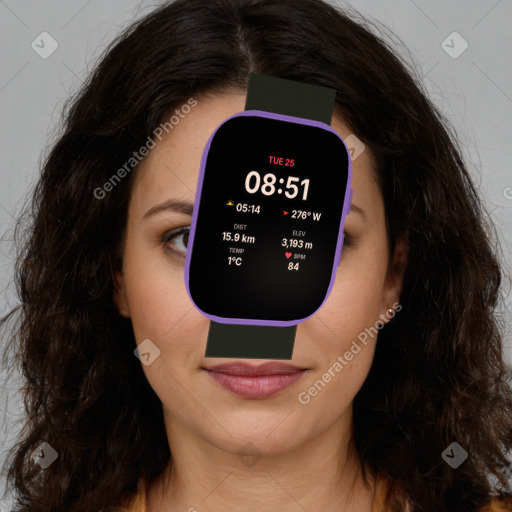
8:51
